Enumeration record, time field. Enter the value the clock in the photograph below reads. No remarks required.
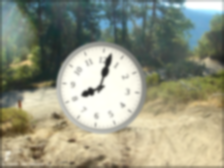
8:02
